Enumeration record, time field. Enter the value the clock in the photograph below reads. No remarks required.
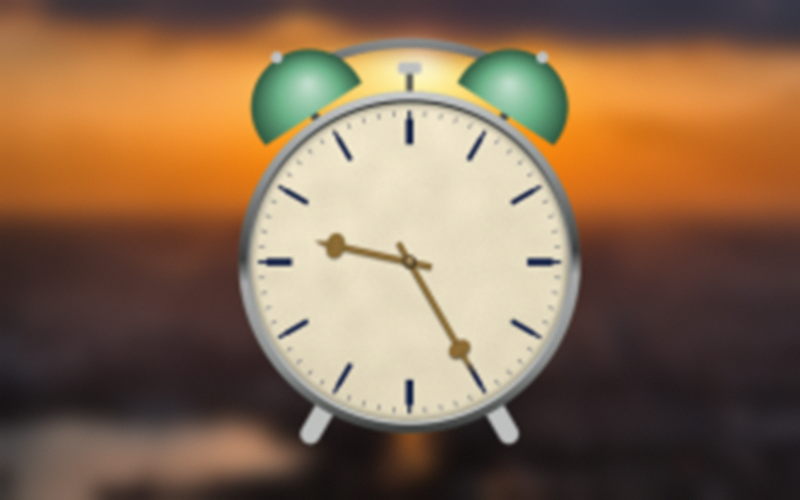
9:25
